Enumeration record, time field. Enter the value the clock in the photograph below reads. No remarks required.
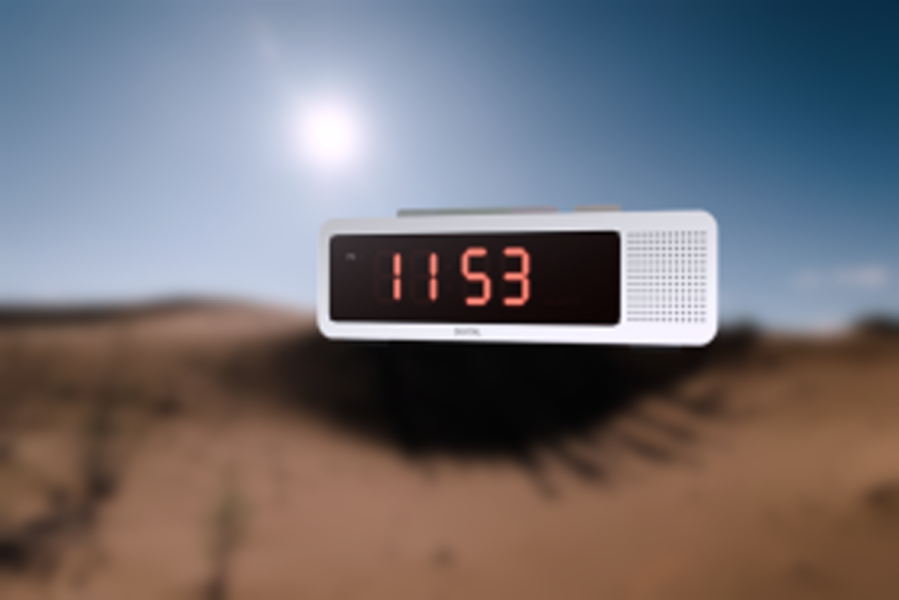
11:53
